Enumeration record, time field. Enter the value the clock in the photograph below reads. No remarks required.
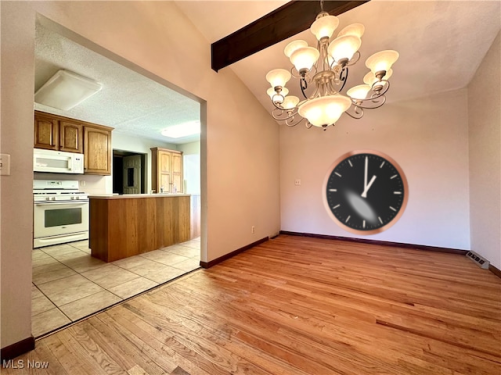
1:00
